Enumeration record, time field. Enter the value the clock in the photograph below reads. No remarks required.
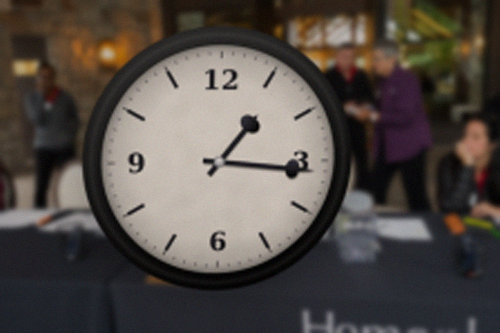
1:16
